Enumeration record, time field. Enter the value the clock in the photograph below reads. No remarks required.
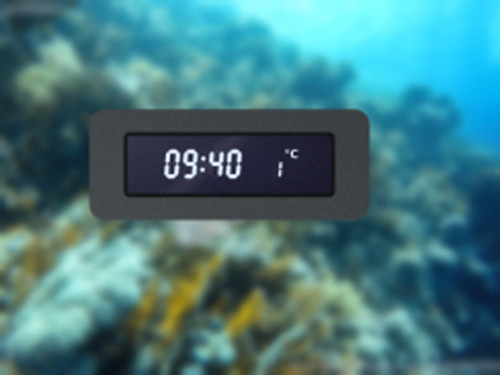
9:40
